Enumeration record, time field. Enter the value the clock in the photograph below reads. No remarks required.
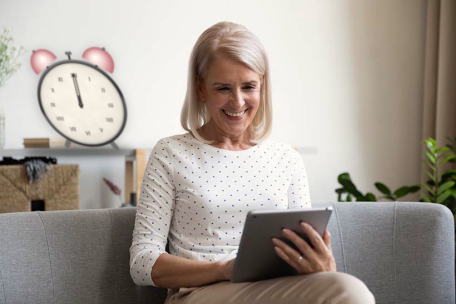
12:00
